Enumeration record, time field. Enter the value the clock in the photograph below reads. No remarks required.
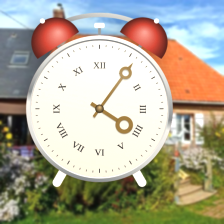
4:06
